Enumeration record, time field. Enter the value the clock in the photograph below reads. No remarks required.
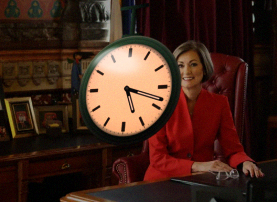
5:18
